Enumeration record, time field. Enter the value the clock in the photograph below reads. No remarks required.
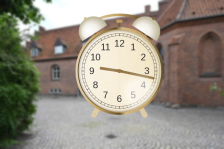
9:17
